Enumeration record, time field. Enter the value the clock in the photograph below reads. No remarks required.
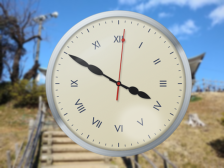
3:50:01
